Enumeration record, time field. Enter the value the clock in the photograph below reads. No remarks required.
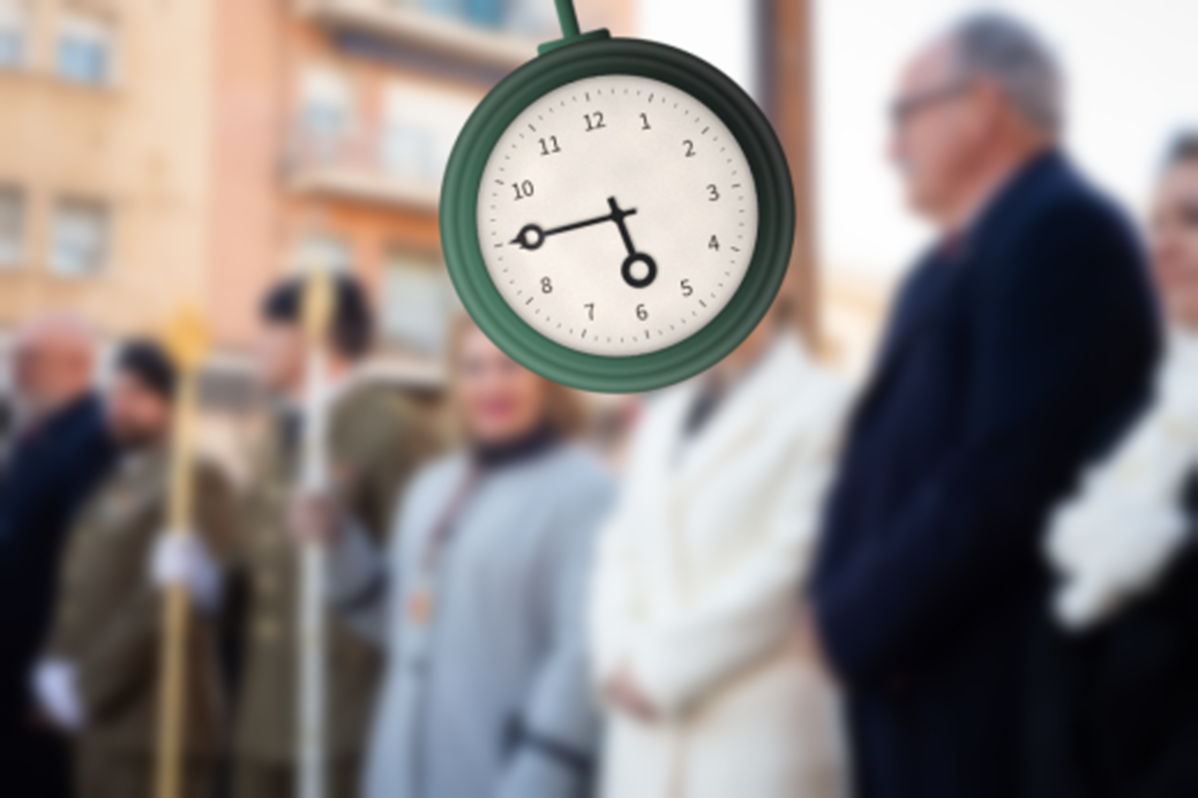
5:45
